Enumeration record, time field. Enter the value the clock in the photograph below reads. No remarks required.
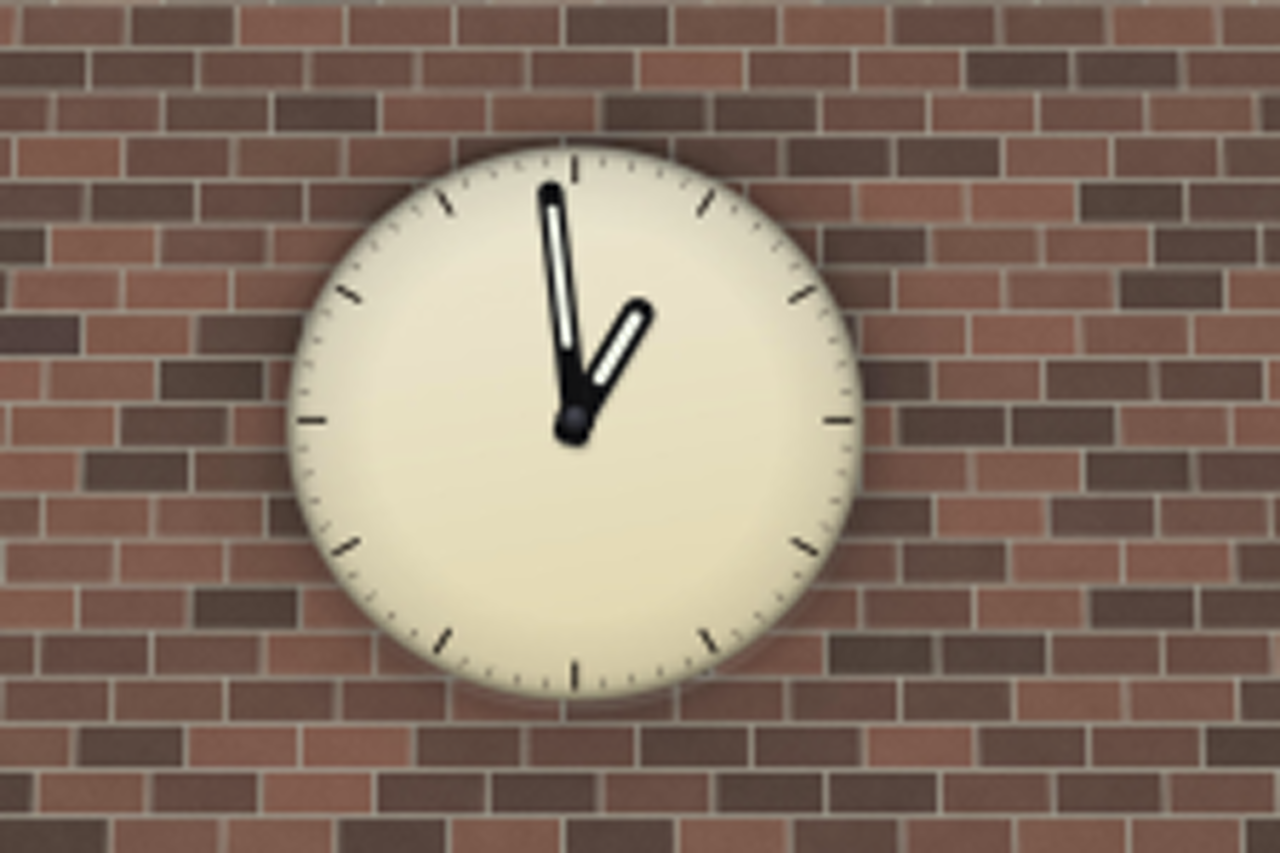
12:59
